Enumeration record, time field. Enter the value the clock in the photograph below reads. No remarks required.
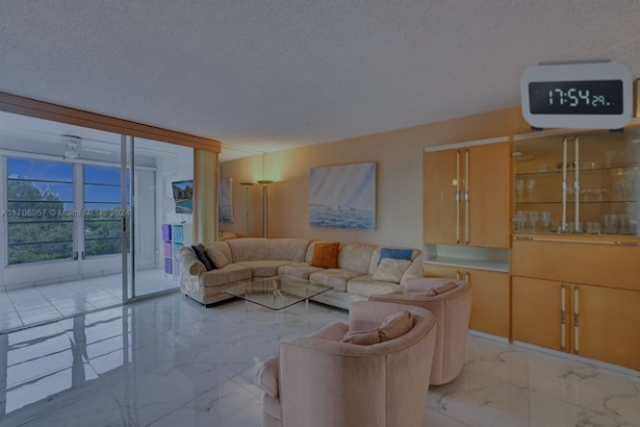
17:54:29
